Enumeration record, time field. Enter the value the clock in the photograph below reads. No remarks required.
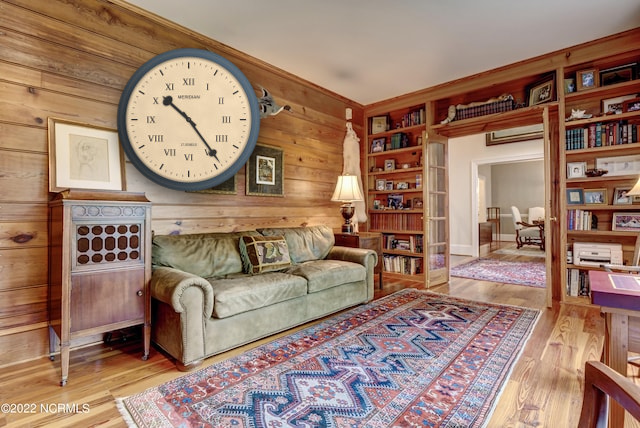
10:24
